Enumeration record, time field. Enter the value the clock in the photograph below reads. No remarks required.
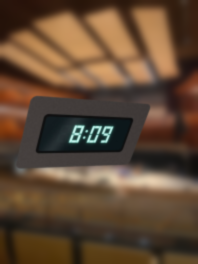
8:09
